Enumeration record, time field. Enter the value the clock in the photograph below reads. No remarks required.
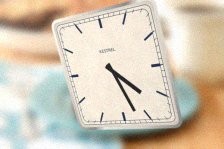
4:27
